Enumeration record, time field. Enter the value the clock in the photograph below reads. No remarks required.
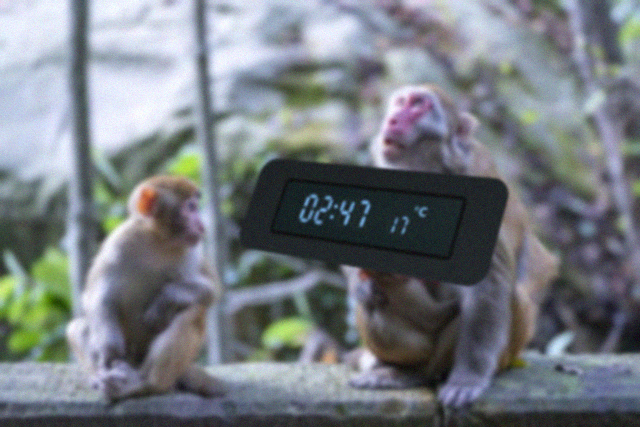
2:47
